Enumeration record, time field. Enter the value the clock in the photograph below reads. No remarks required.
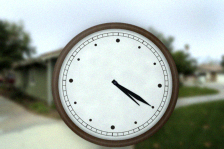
4:20
